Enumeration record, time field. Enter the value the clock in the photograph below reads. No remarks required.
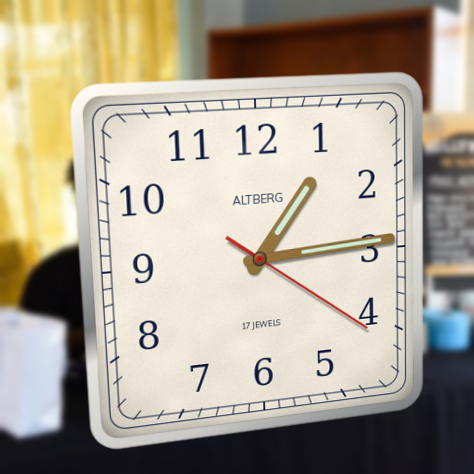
1:14:21
